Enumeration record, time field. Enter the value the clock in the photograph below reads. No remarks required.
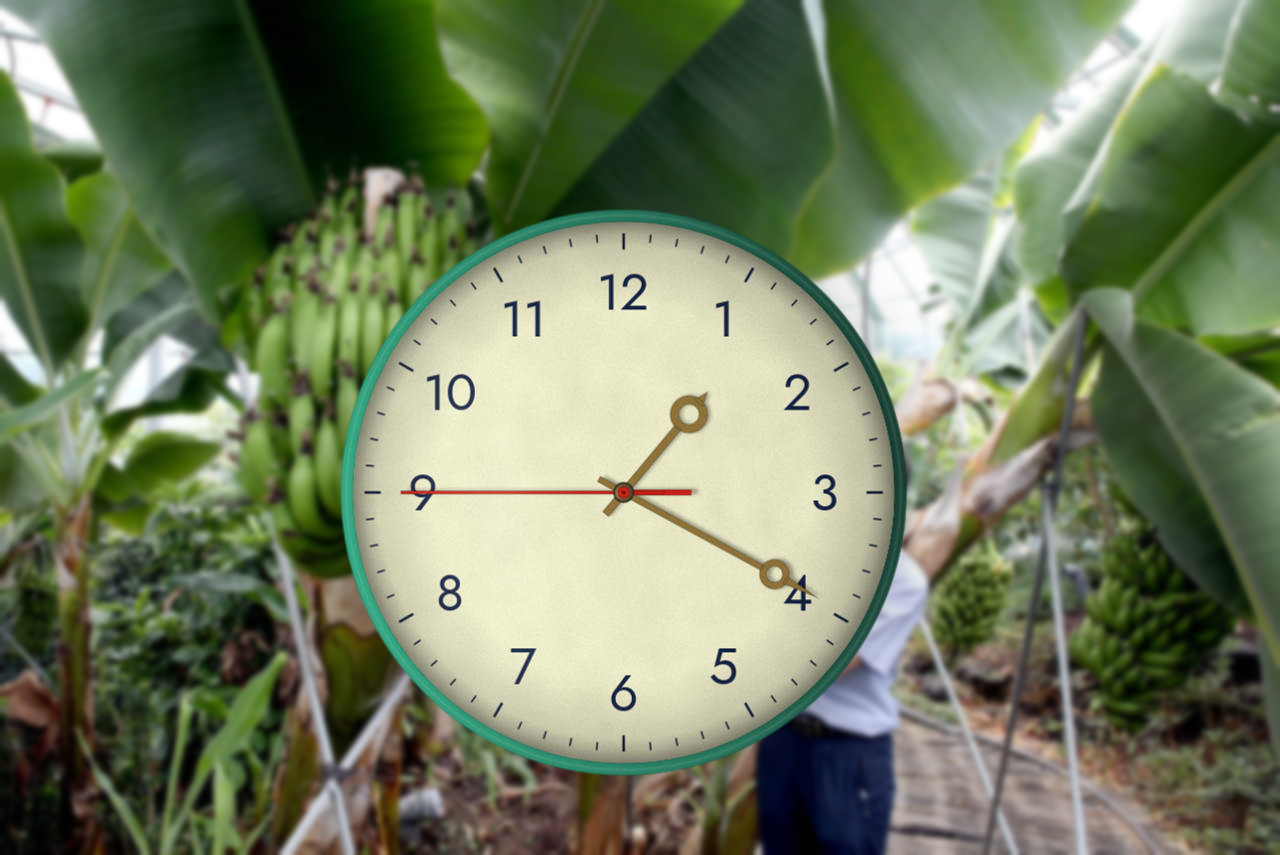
1:19:45
